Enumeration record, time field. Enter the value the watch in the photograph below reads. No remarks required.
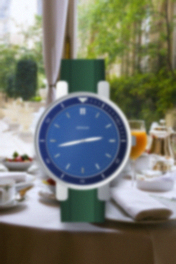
2:43
